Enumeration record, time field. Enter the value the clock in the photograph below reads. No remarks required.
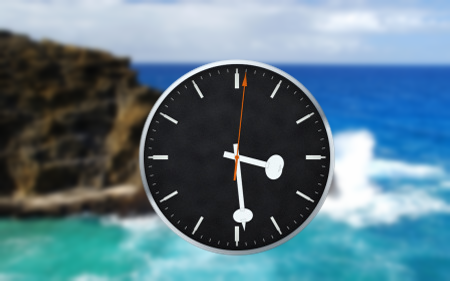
3:29:01
